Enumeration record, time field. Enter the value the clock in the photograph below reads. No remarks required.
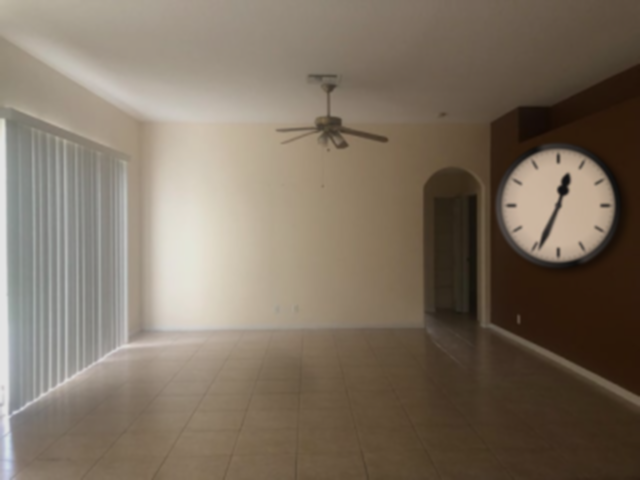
12:34
